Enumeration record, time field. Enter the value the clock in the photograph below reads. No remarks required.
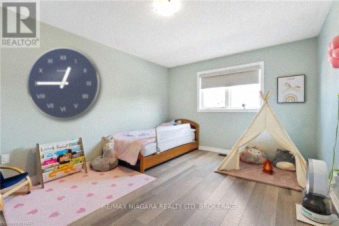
12:45
